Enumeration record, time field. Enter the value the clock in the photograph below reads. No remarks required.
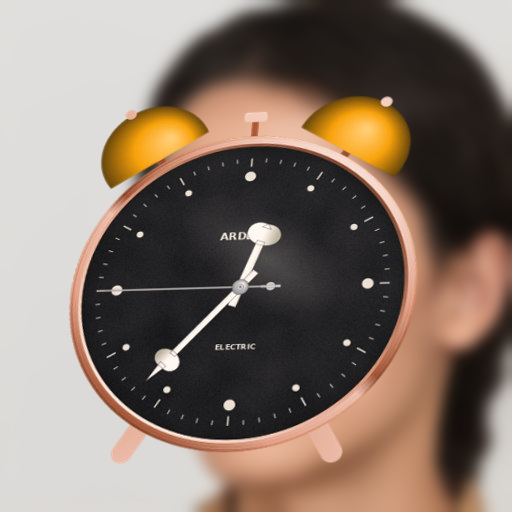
12:36:45
